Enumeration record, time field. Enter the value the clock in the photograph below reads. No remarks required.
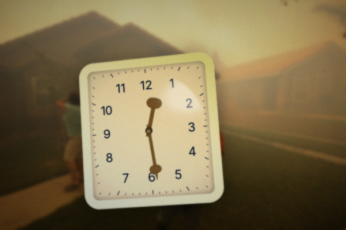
12:29
